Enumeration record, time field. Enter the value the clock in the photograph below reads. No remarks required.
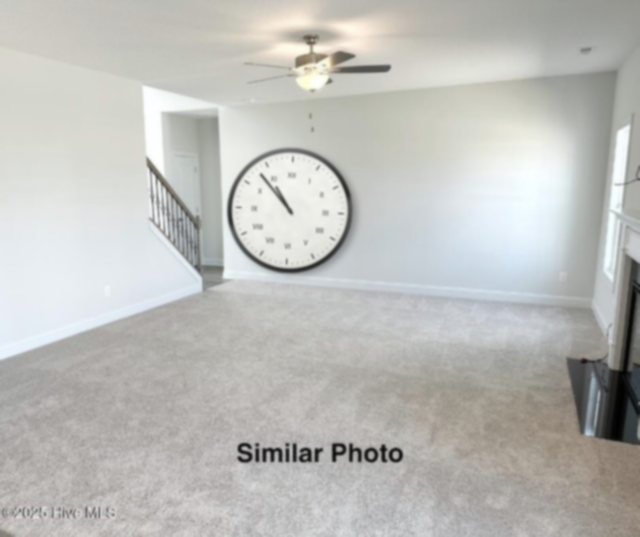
10:53
